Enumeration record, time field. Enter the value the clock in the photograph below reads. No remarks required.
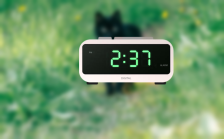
2:37
